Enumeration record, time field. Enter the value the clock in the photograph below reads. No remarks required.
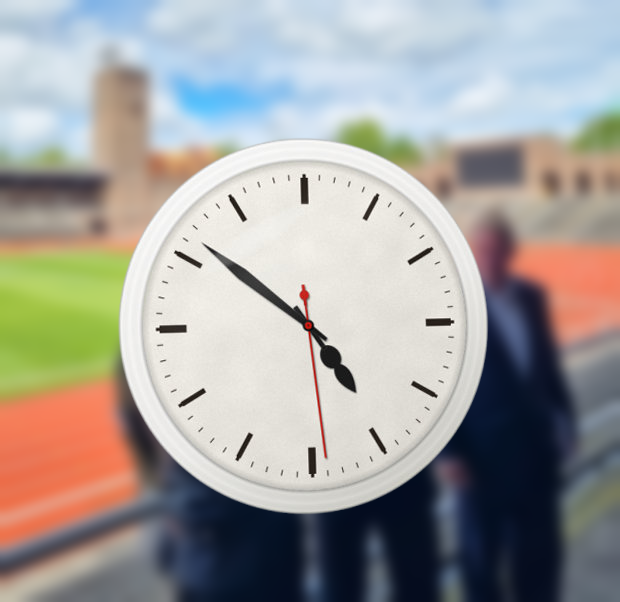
4:51:29
